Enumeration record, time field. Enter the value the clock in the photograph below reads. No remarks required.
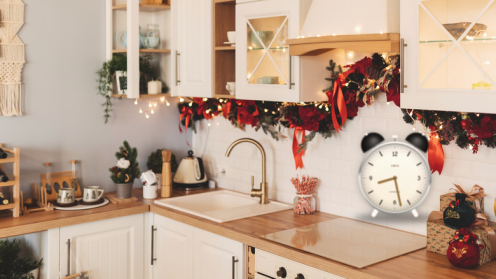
8:28
